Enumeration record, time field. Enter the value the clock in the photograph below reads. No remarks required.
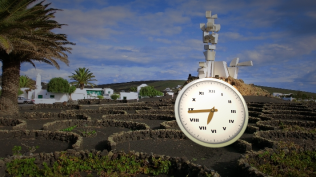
6:44
